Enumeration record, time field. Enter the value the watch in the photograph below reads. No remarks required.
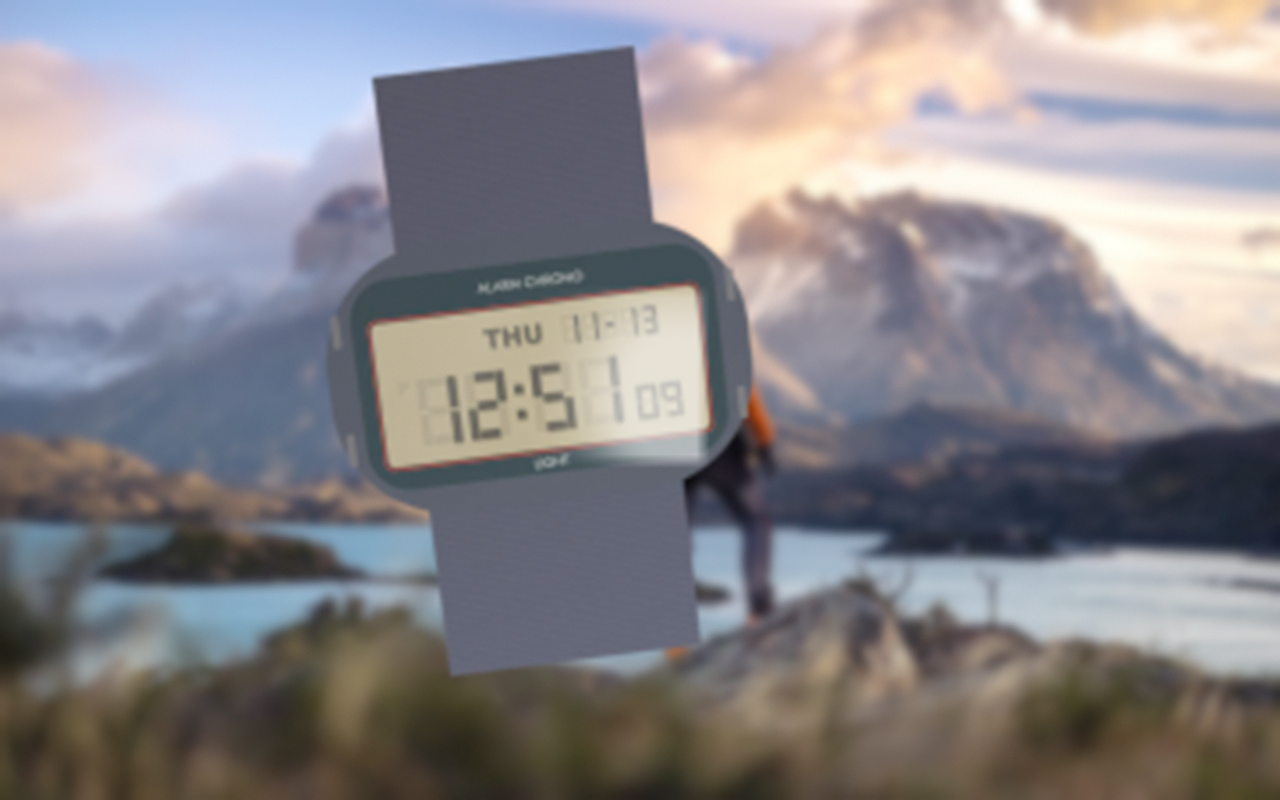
12:51:09
